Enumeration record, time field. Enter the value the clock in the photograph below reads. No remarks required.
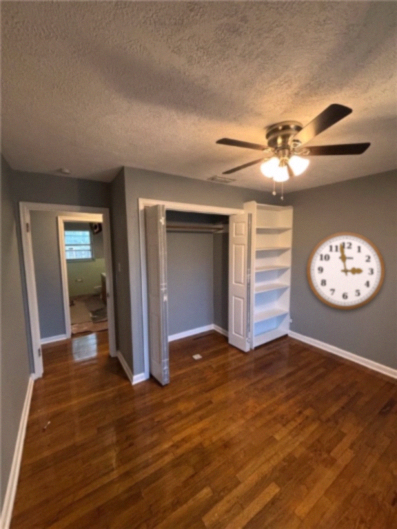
2:58
